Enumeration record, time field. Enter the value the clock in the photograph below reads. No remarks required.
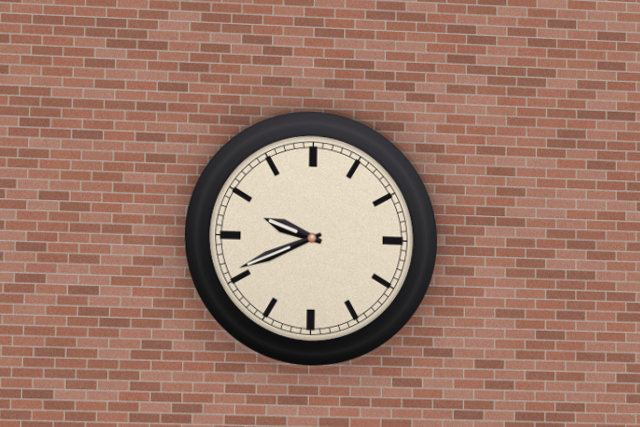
9:41
